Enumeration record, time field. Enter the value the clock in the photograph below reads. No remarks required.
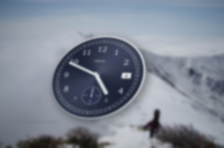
4:49
